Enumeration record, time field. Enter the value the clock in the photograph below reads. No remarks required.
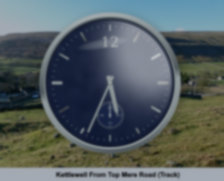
5:34
